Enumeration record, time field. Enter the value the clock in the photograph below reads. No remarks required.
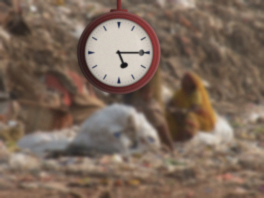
5:15
